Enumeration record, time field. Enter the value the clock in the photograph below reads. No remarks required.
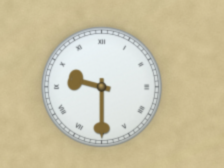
9:30
